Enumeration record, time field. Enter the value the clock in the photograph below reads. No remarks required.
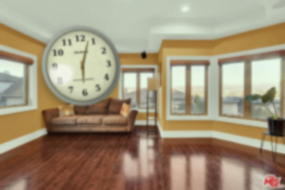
6:03
